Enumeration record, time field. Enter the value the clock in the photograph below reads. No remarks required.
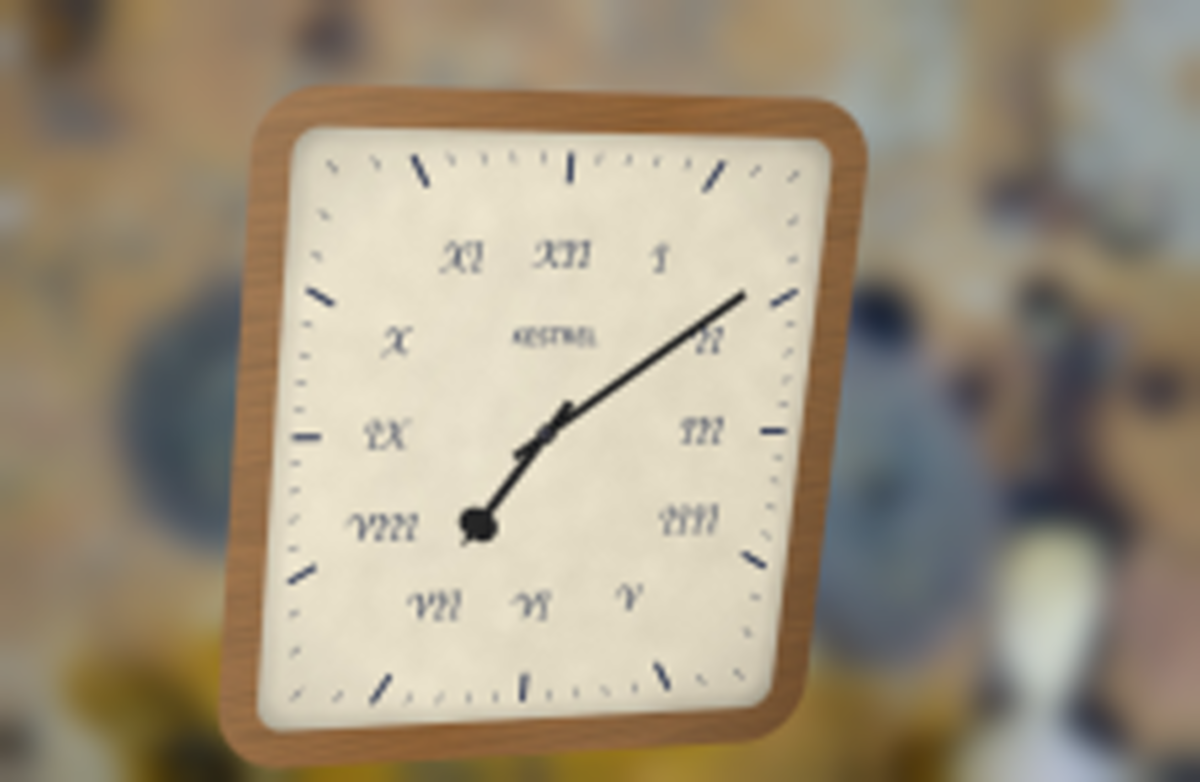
7:09
